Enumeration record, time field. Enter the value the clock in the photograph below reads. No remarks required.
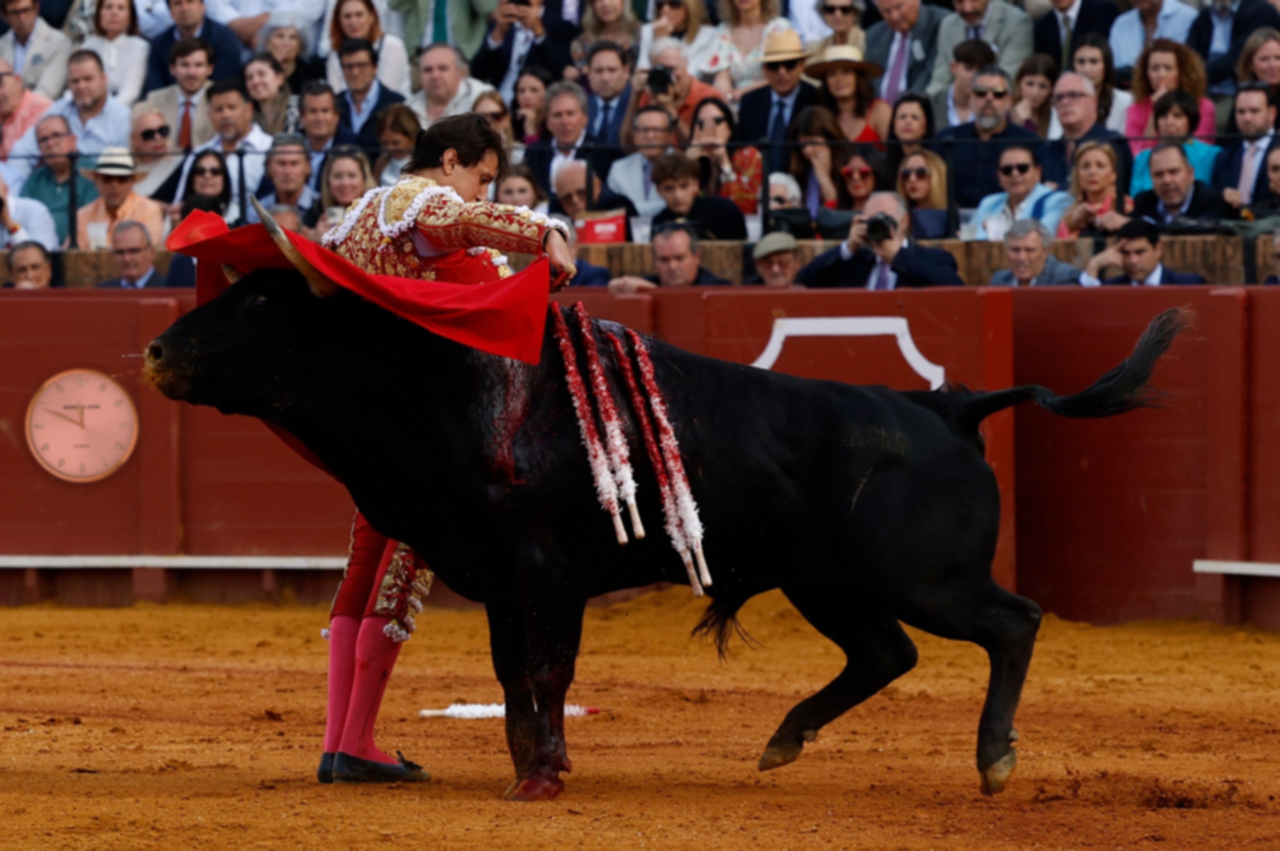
11:49
